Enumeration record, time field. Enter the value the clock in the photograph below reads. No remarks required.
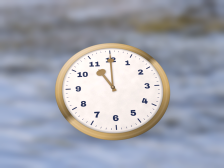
11:00
